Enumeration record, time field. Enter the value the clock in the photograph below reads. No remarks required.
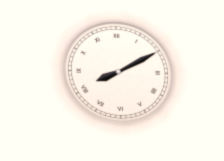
8:10
